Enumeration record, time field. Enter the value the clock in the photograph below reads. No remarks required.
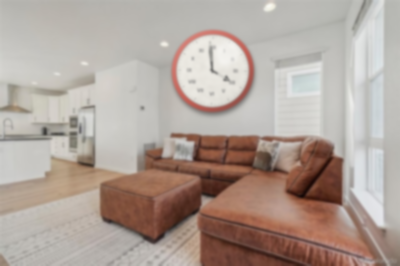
3:59
